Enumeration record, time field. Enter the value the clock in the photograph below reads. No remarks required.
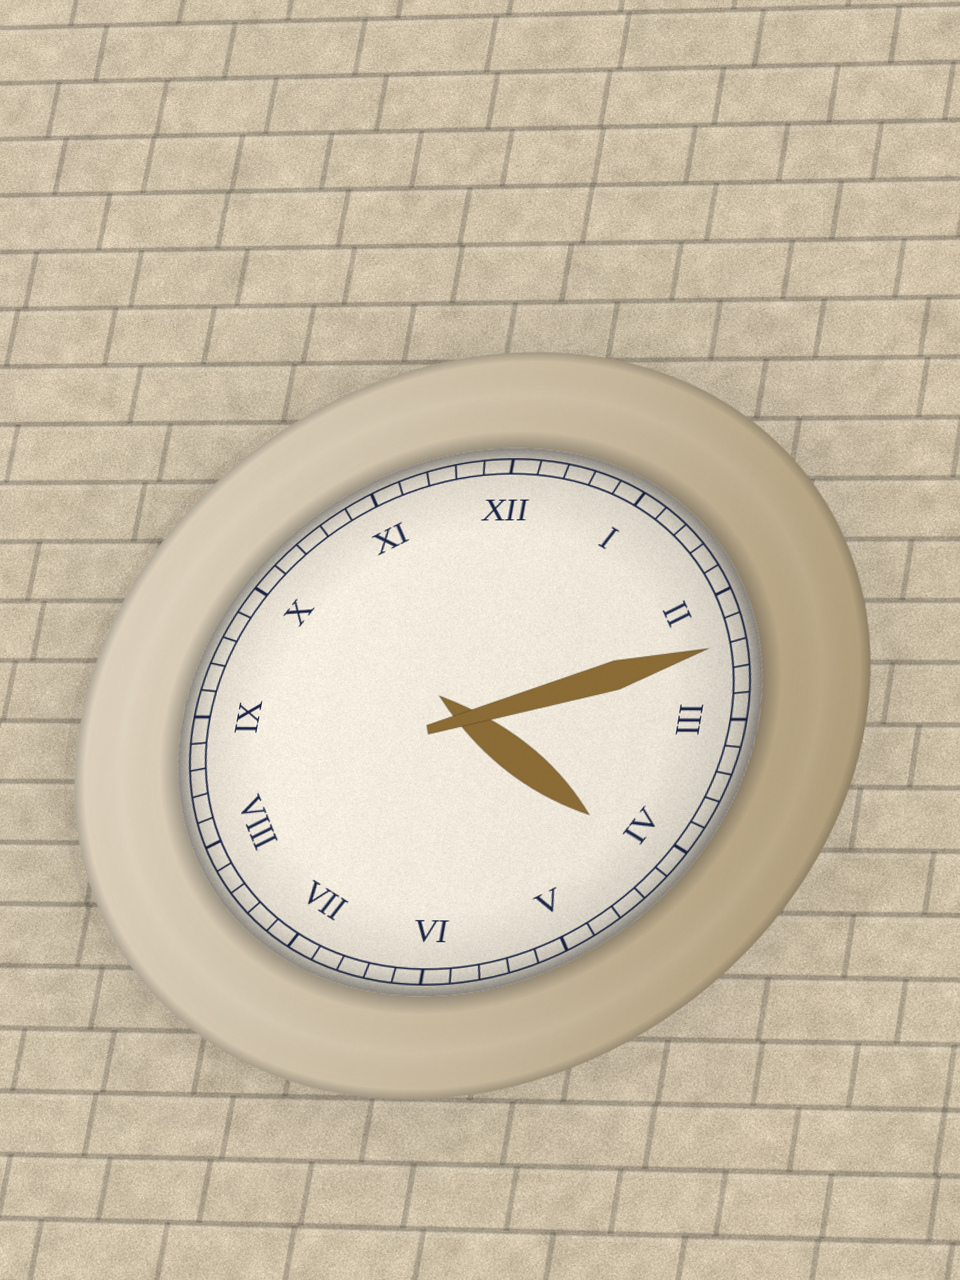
4:12
